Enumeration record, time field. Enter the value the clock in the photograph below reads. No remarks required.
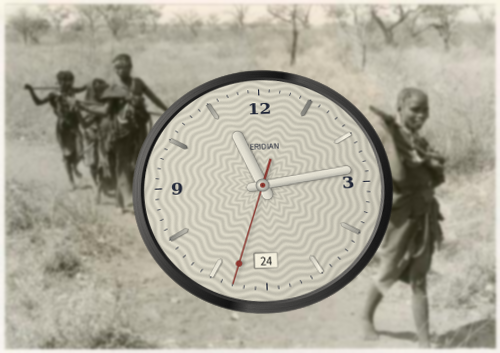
11:13:33
